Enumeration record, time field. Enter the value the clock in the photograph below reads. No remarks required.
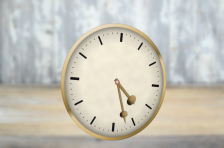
4:27
